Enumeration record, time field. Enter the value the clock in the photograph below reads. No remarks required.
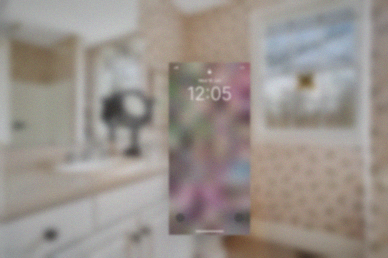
12:05
